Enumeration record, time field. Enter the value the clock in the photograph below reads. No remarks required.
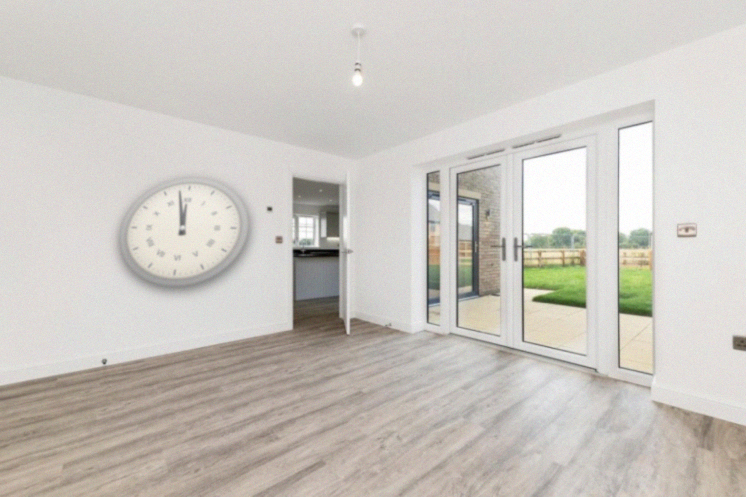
11:58
